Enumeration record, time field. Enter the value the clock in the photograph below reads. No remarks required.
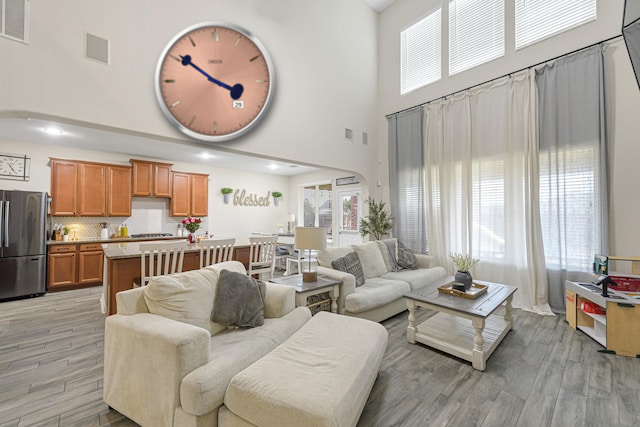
3:51
